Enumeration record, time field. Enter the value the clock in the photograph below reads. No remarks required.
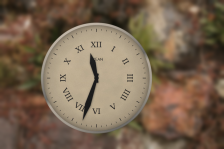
11:33
